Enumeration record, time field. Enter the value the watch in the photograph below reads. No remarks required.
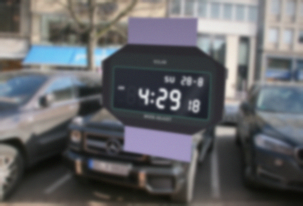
4:29:18
